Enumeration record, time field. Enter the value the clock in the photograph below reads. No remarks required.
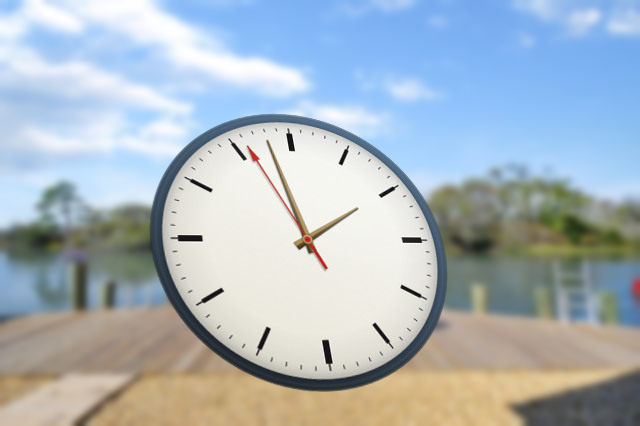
1:57:56
